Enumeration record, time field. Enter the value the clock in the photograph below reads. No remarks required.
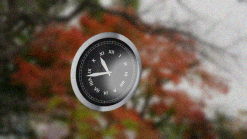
10:43
